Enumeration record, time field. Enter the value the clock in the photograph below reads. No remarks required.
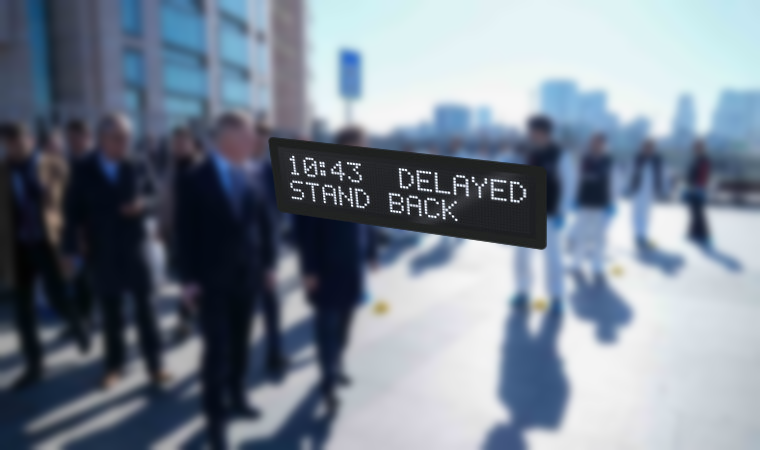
10:43
